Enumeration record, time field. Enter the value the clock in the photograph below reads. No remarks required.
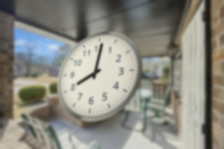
8:01
